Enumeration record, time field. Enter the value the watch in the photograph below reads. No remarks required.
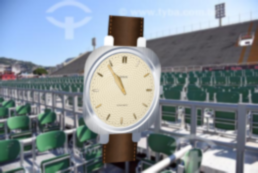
10:54
